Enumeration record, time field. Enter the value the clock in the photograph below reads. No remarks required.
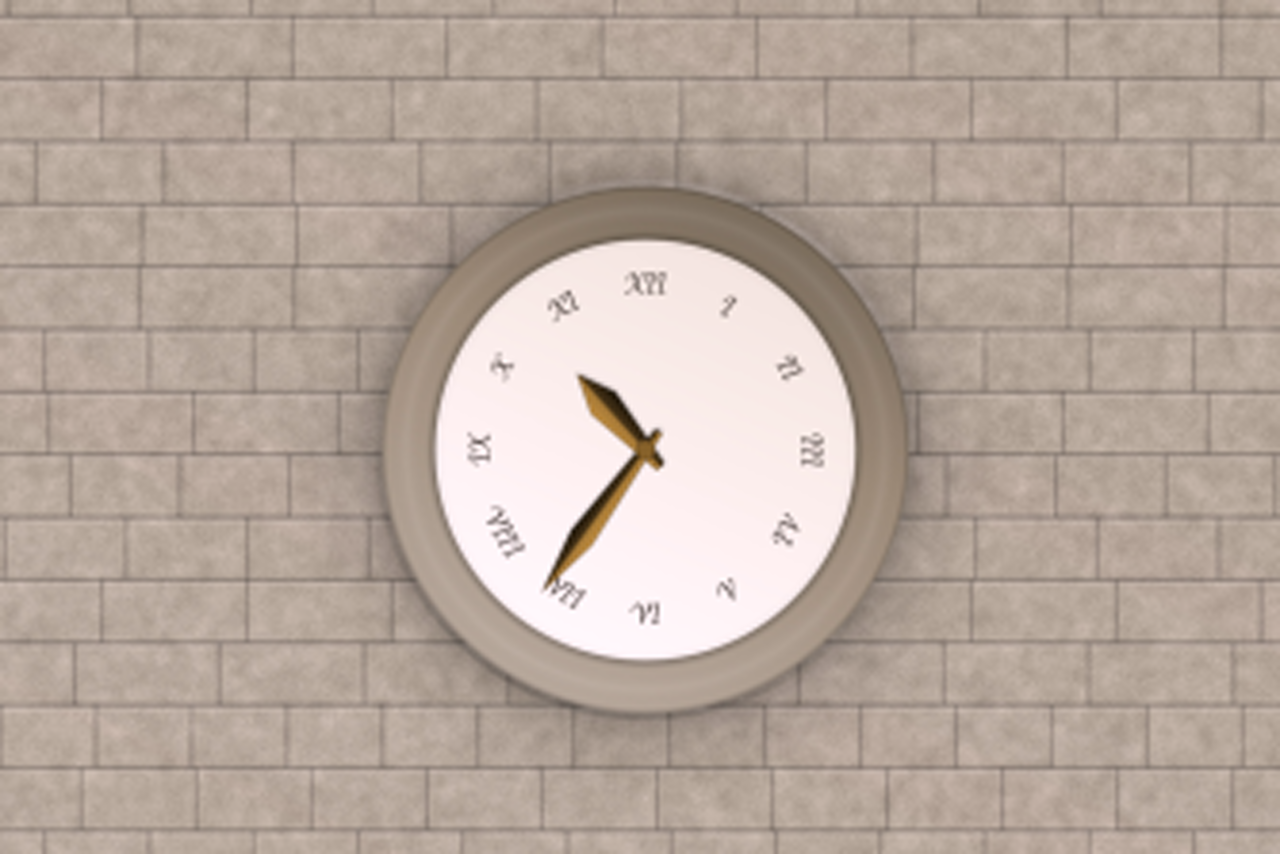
10:36
